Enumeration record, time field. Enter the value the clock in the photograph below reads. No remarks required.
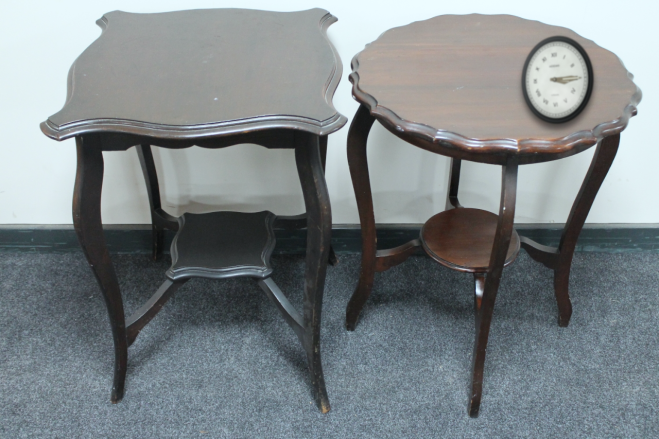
3:15
